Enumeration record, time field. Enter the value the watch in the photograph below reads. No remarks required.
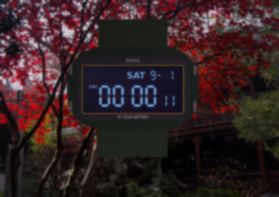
0:00:11
